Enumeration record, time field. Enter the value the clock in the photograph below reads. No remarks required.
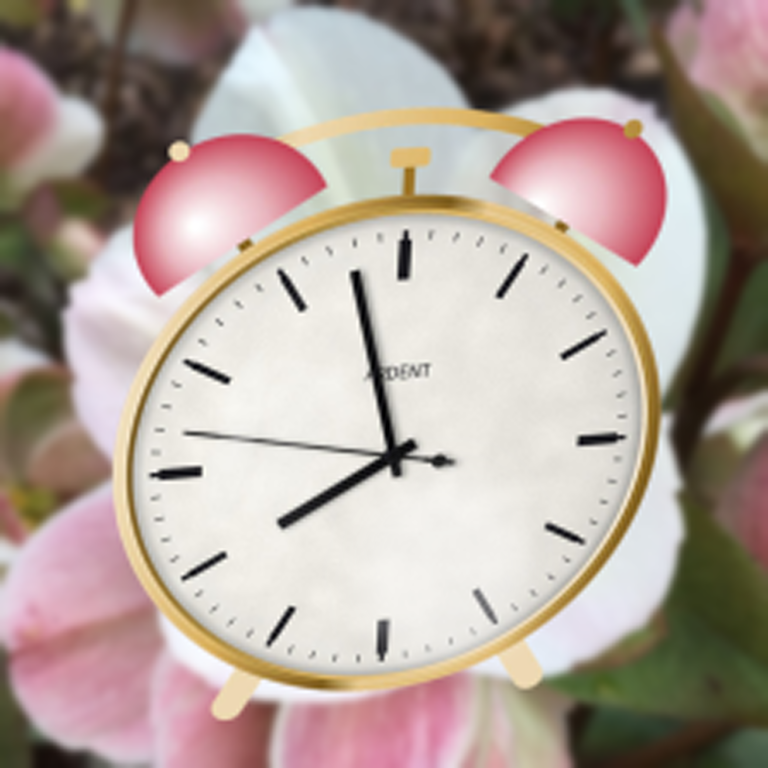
7:57:47
